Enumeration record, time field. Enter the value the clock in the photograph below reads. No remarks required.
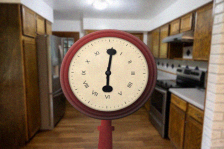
6:01
